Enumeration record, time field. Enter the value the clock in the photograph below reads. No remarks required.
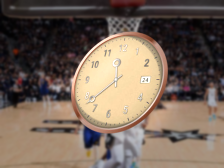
11:38
